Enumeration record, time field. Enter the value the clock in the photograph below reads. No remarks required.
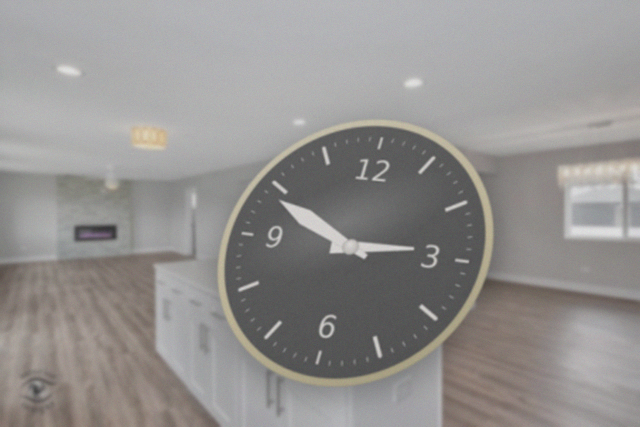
2:49
